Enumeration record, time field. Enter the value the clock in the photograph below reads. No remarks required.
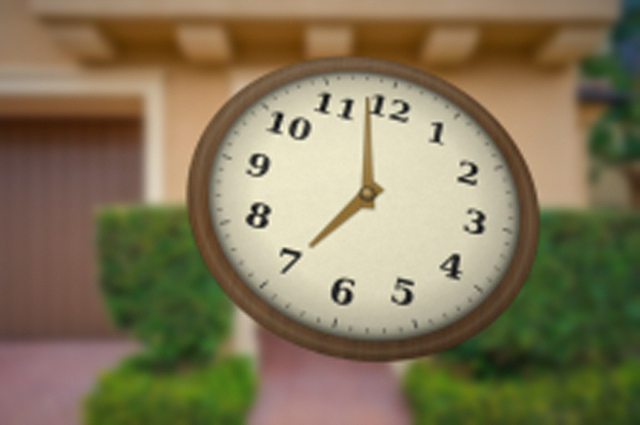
6:58
